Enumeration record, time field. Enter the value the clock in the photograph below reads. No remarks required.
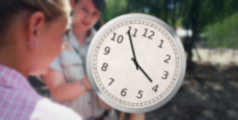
3:54
